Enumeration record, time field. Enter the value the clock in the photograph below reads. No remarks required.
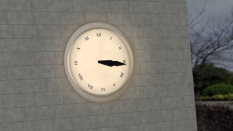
3:16
